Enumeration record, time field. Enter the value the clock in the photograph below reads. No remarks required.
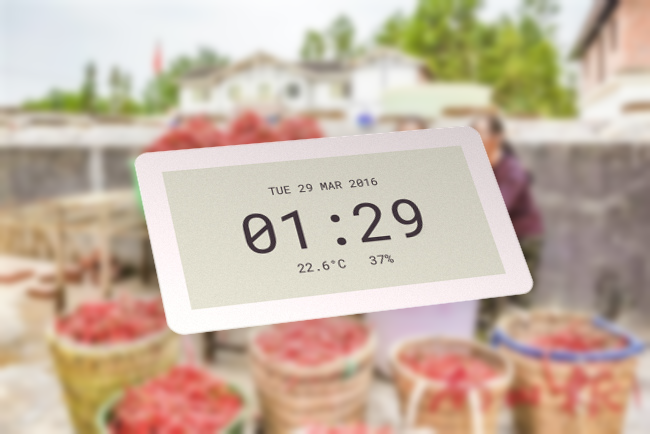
1:29
